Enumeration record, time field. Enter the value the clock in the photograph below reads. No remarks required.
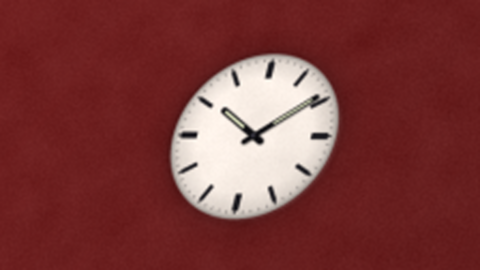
10:09
